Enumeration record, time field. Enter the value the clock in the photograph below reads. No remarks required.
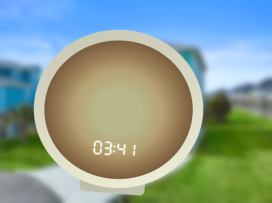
3:41
